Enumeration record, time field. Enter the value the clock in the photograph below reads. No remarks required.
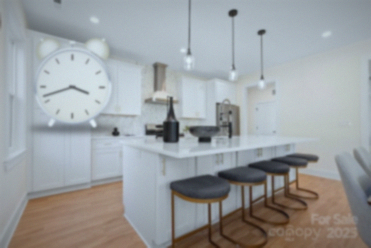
3:42
